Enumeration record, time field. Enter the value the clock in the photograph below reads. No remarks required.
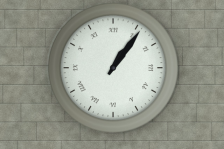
1:06
